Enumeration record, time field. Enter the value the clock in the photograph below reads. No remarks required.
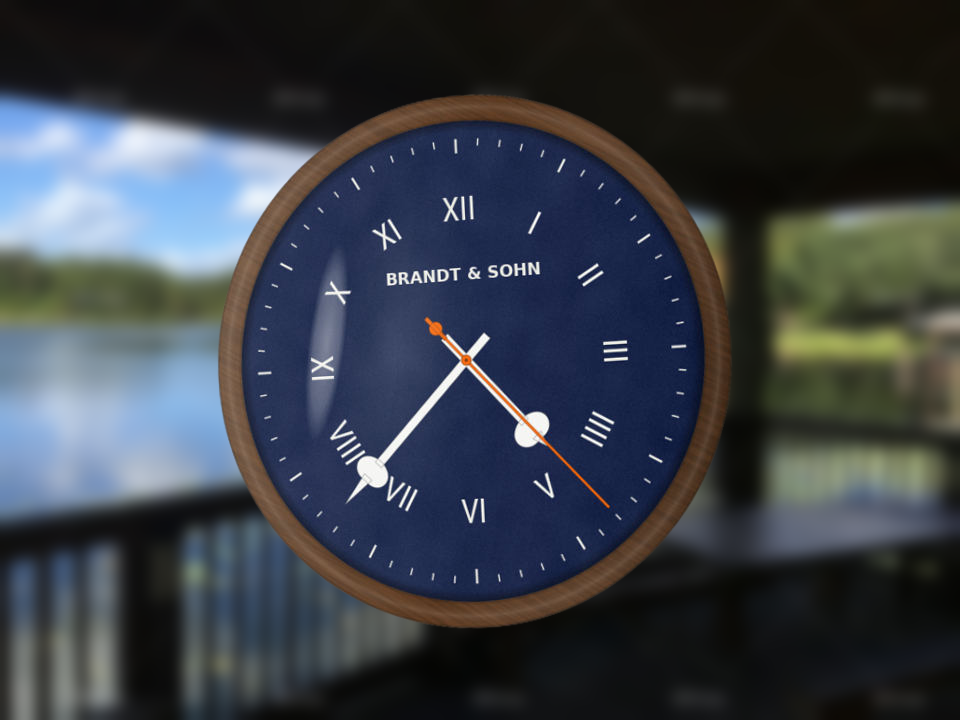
4:37:23
